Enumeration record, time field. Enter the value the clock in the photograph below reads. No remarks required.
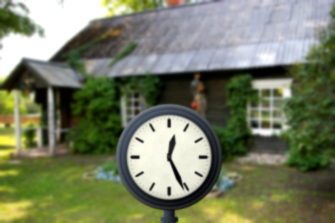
12:26
